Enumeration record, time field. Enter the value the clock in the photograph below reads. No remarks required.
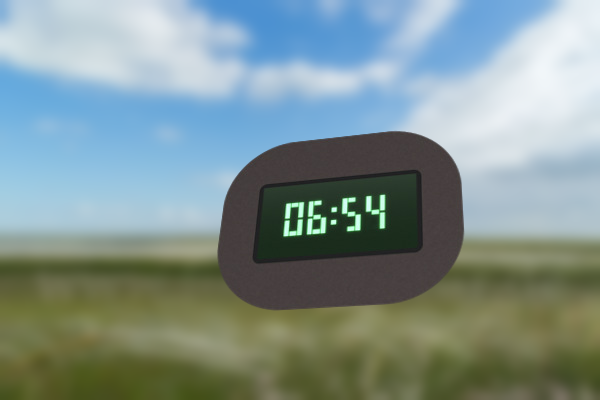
6:54
